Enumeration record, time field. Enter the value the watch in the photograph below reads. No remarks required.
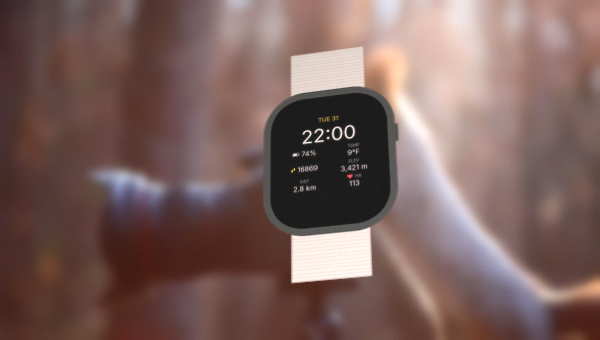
22:00
